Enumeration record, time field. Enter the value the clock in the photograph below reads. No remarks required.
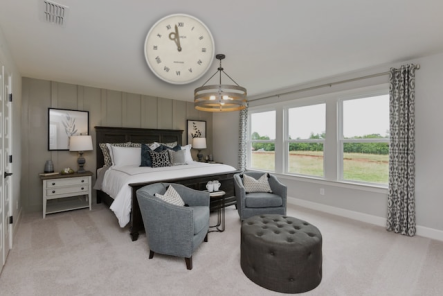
10:58
